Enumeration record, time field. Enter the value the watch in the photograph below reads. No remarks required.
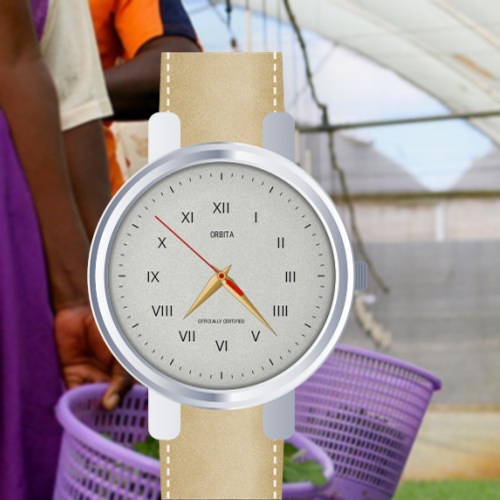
7:22:52
